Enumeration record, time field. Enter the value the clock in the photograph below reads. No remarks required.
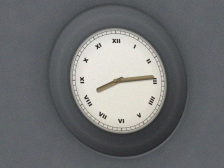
8:14
